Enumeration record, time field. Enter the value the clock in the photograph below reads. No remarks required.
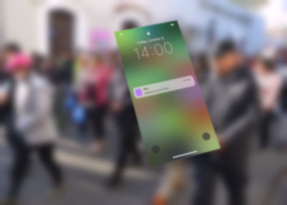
14:00
